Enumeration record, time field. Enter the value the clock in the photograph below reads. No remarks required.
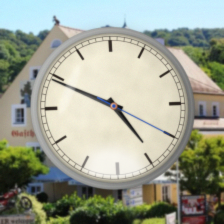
4:49:20
